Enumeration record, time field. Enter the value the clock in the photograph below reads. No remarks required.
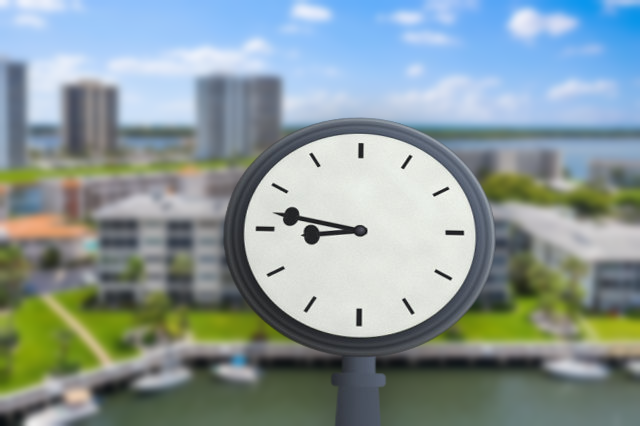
8:47
